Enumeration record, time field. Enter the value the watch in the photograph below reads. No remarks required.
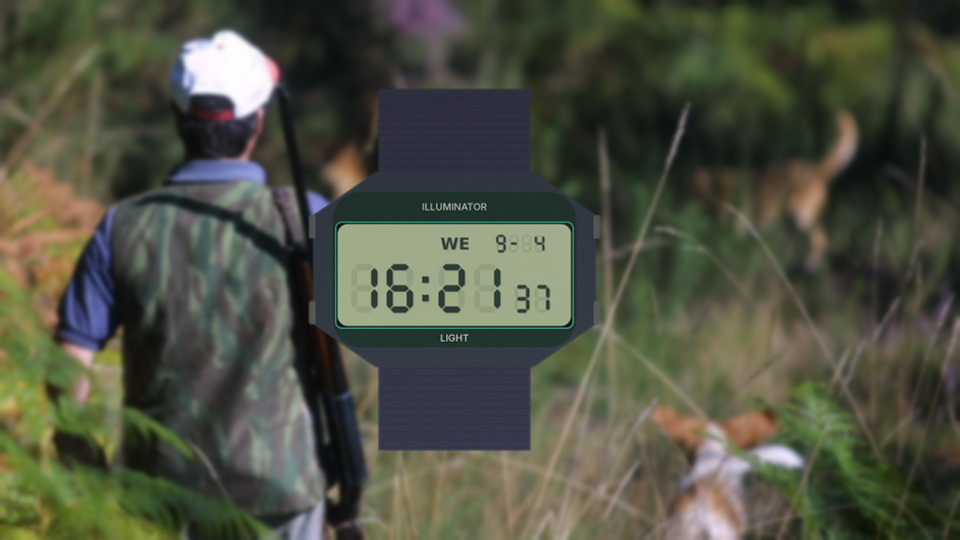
16:21:37
